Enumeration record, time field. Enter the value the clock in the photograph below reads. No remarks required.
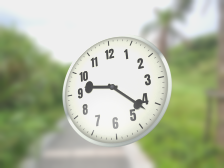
9:22
